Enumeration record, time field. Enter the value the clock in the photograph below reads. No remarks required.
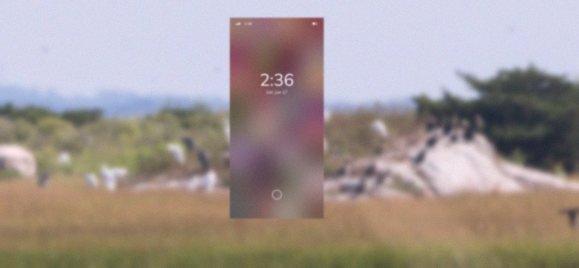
2:36
